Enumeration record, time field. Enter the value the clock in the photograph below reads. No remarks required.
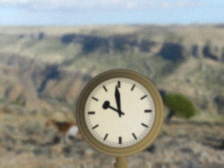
9:59
